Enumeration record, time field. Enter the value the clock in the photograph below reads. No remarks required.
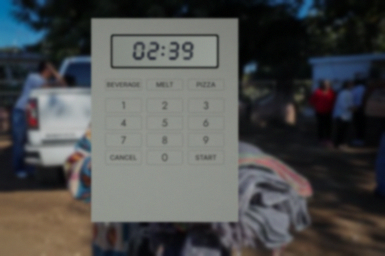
2:39
